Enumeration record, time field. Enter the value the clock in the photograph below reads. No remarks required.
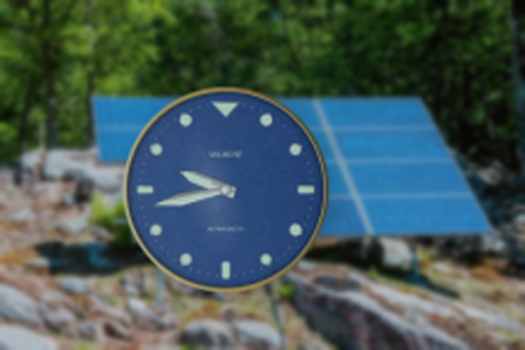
9:43
